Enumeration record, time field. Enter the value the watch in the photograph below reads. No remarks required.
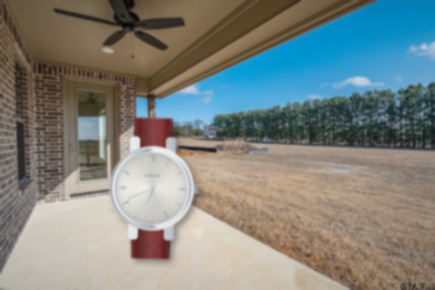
6:41
